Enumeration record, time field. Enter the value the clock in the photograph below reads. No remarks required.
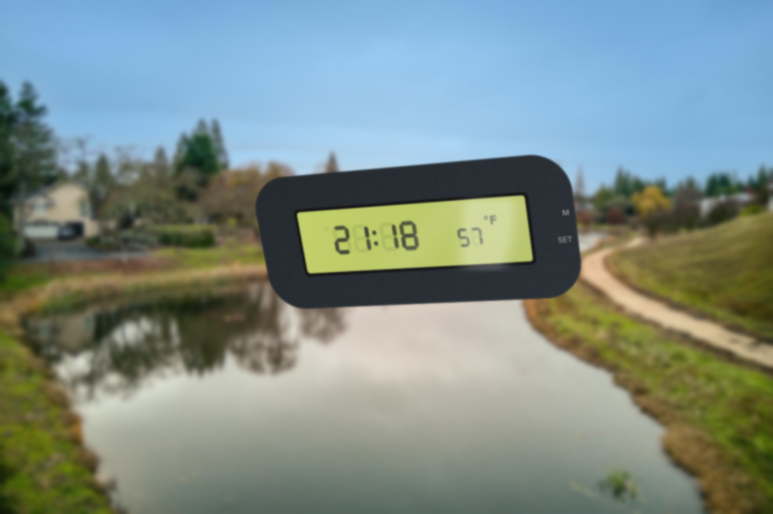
21:18
